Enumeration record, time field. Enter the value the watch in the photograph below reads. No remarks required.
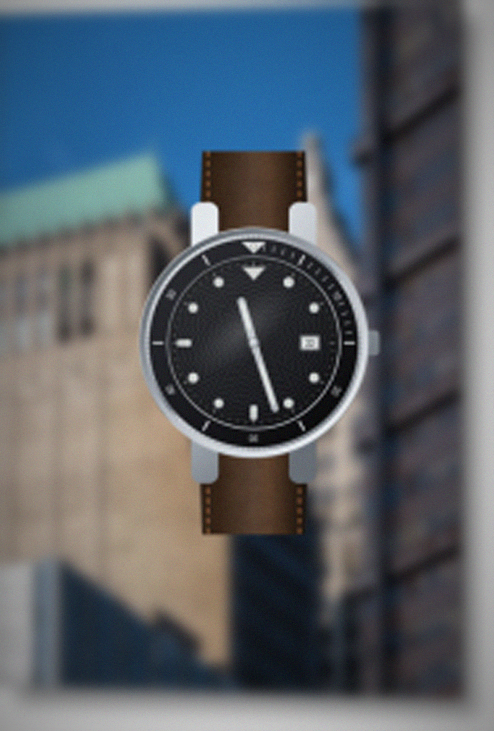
11:27
